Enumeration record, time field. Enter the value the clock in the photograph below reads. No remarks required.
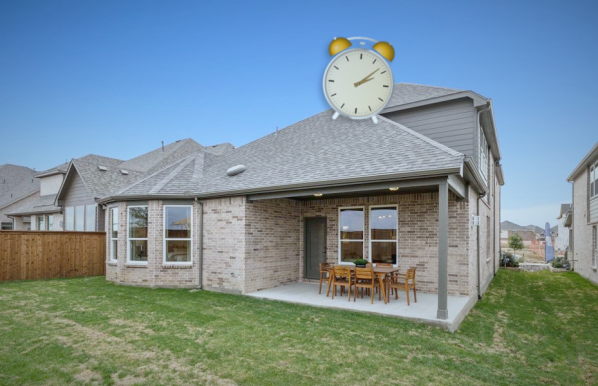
2:08
